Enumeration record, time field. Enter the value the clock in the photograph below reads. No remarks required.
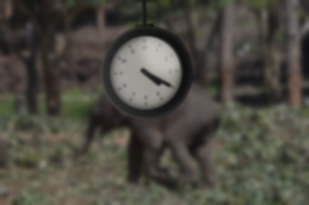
4:20
